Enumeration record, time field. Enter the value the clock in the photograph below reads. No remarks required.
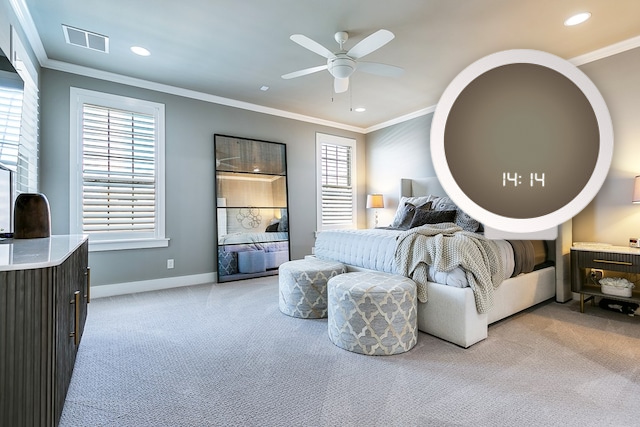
14:14
